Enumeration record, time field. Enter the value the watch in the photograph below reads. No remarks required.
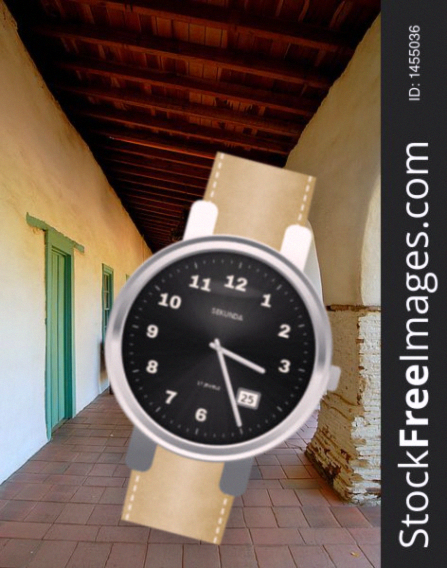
3:25
